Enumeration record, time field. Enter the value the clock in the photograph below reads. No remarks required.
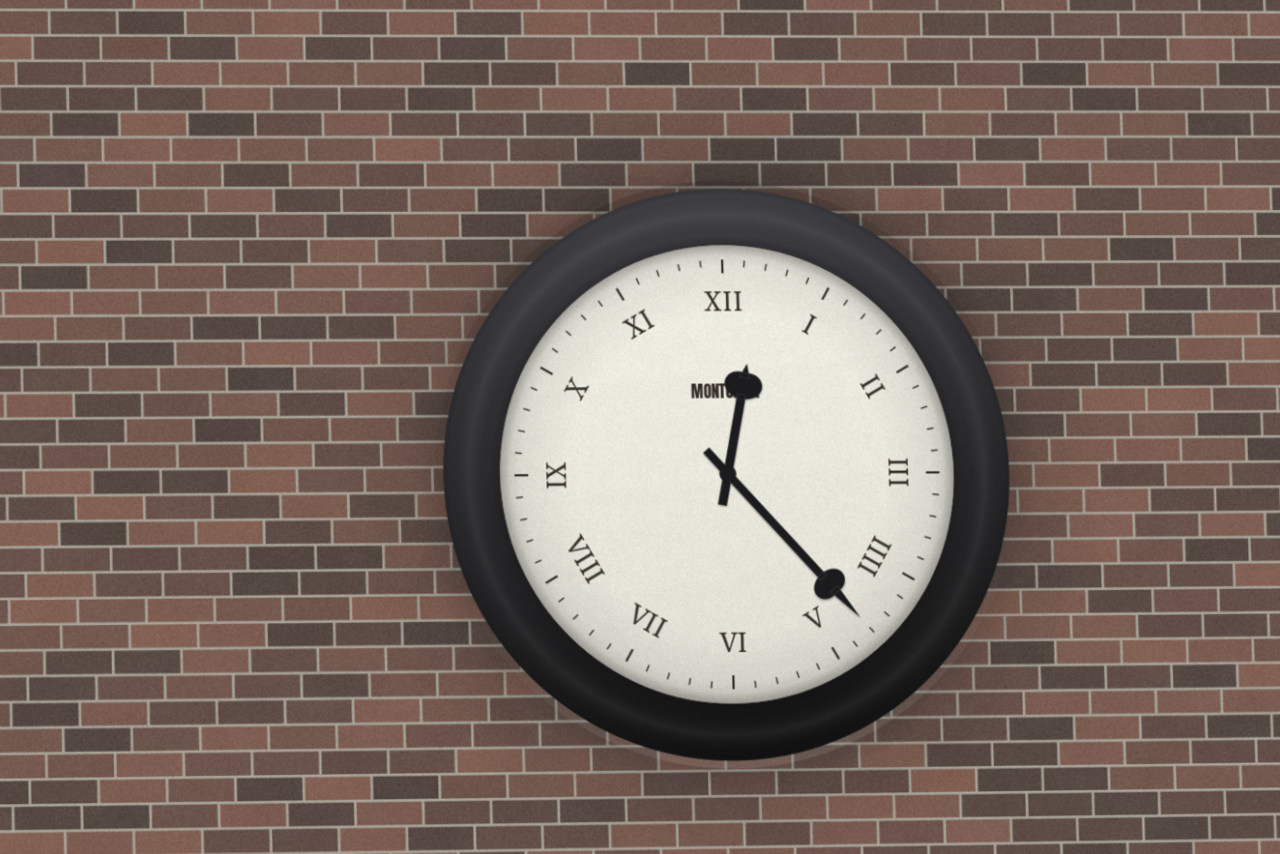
12:23
